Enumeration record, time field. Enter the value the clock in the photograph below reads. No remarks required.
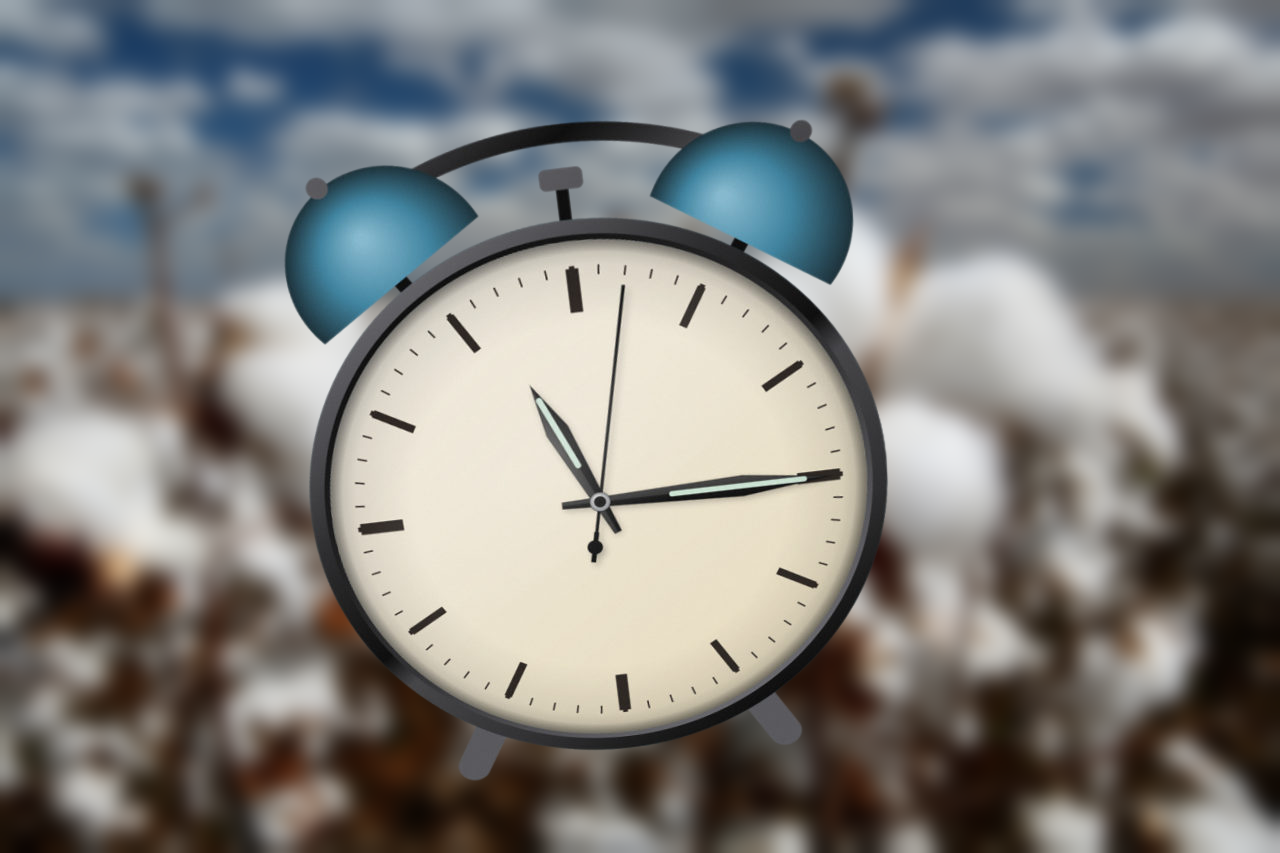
11:15:02
